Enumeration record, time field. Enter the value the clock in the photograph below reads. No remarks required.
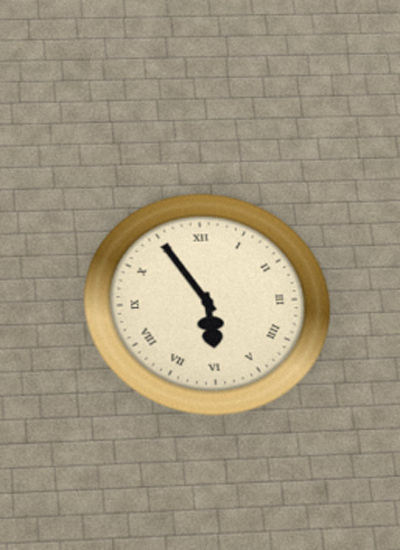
5:55
